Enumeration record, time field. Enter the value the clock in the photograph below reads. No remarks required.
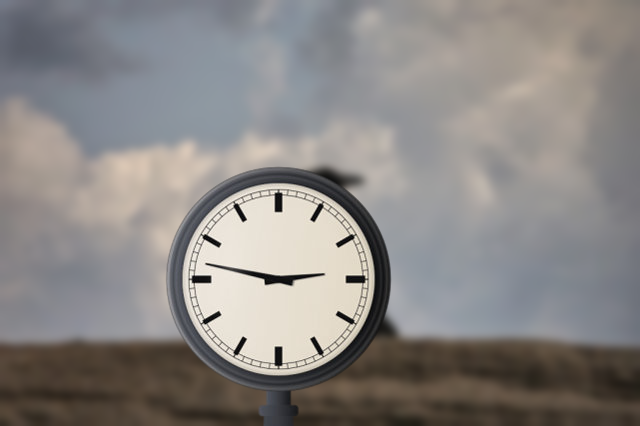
2:47
